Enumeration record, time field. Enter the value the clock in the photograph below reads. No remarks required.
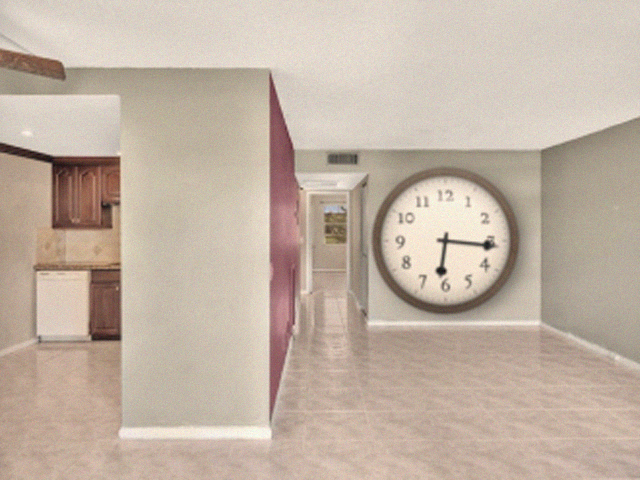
6:16
